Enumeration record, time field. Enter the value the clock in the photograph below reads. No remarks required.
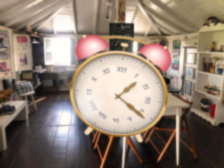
1:21
